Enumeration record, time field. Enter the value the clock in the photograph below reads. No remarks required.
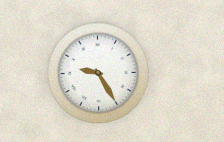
9:25
